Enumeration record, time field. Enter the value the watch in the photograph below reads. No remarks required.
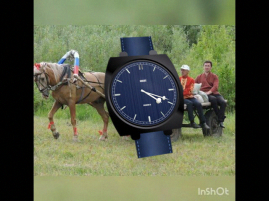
4:19
